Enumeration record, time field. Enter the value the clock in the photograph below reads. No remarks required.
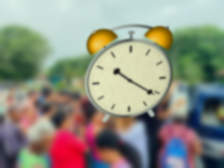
10:21
